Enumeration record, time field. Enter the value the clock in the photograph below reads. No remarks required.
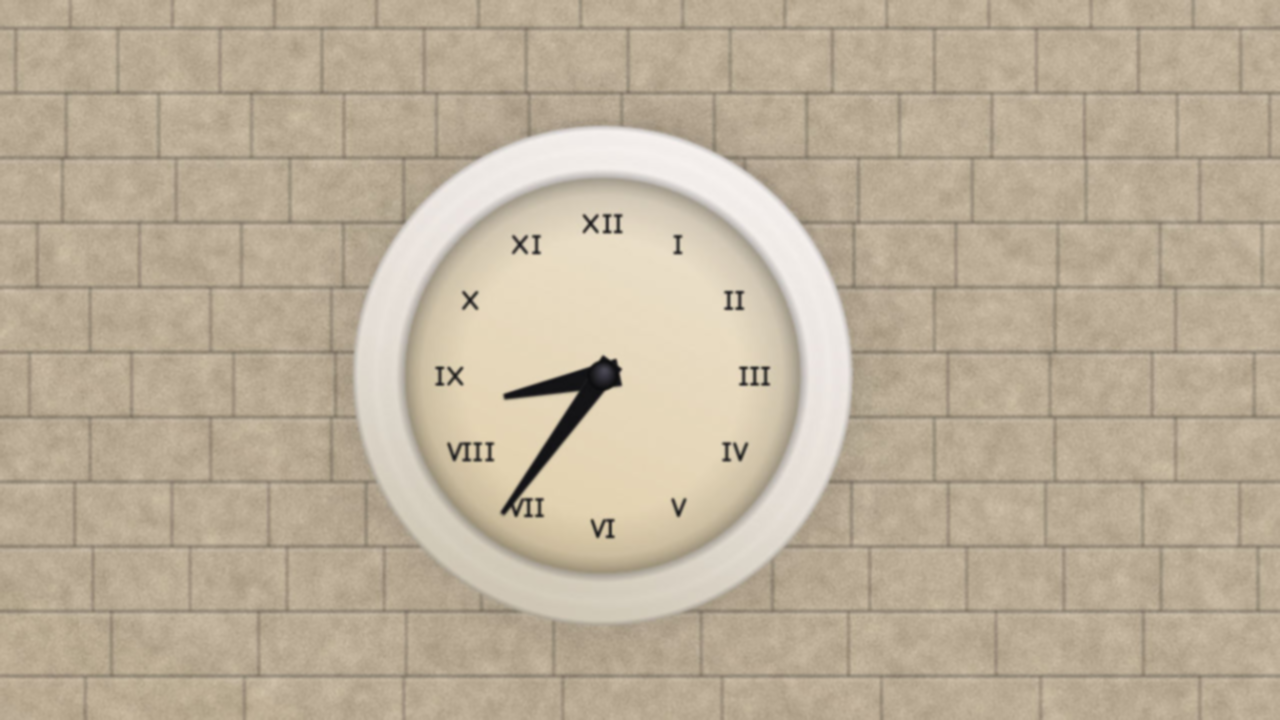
8:36
